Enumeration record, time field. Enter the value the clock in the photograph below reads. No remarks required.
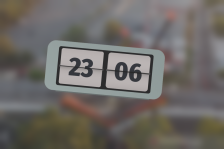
23:06
